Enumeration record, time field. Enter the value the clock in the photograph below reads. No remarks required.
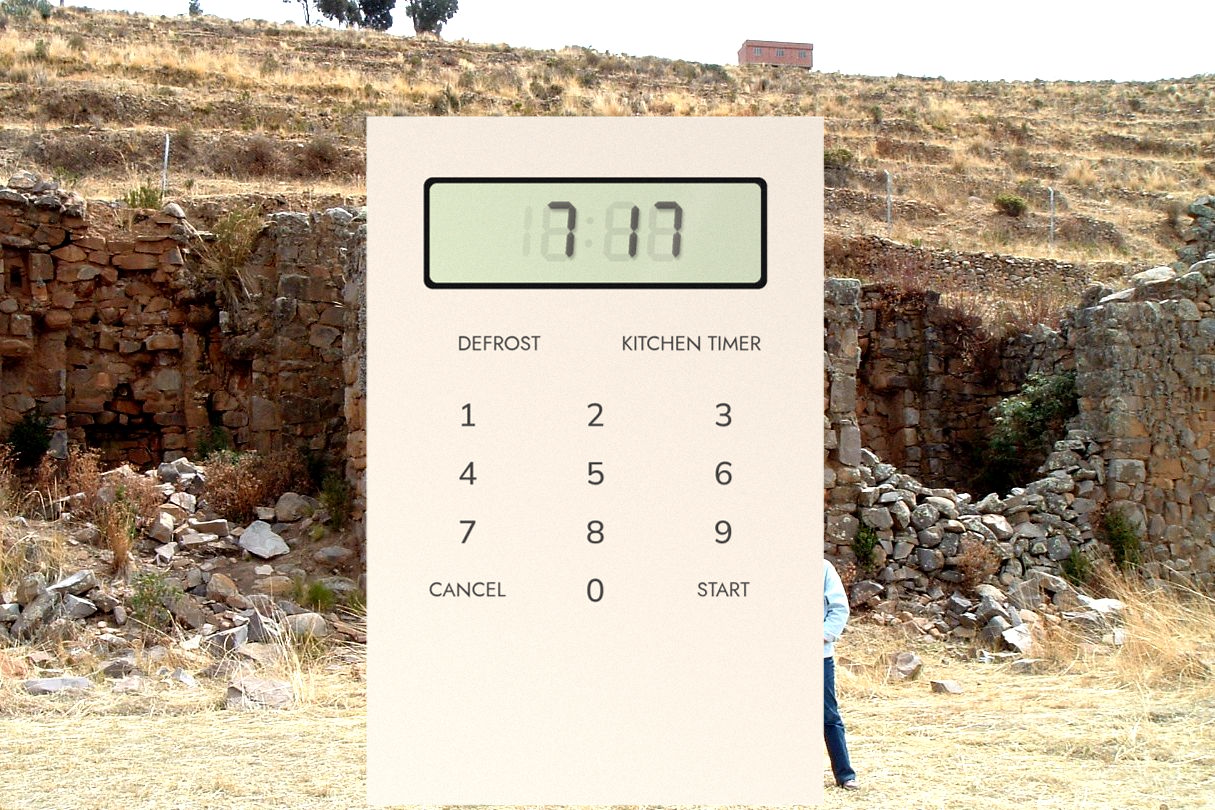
7:17
